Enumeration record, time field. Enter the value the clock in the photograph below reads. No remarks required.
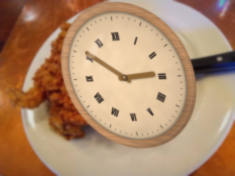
2:51
